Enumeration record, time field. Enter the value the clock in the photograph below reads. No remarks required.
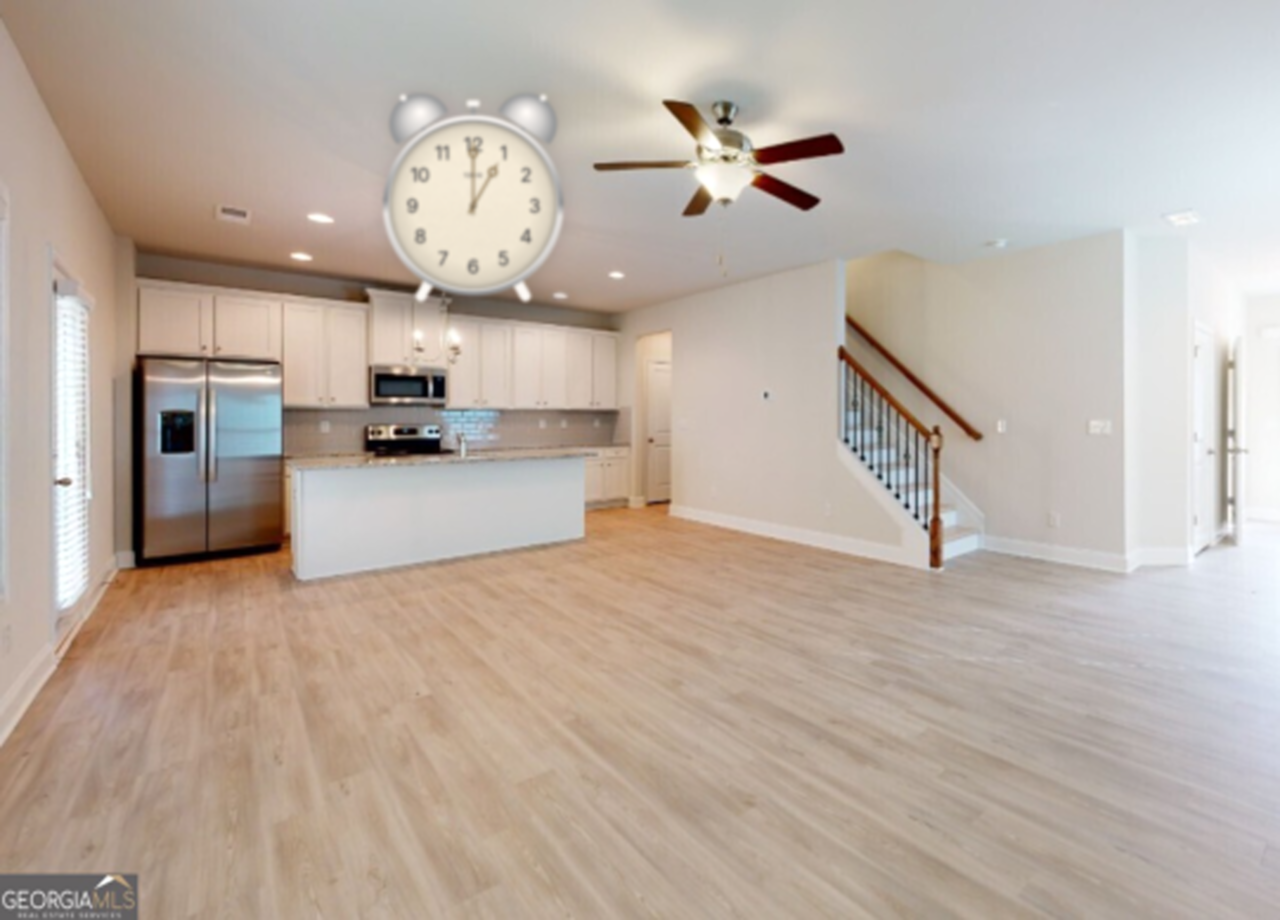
1:00
